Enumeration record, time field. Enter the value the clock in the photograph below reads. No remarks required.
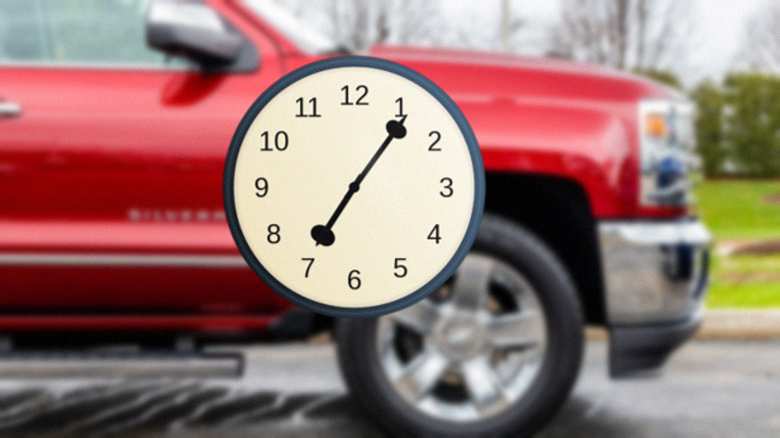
7:06
